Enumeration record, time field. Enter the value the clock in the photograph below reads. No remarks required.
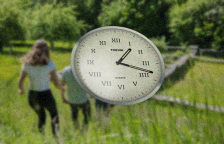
1:18
